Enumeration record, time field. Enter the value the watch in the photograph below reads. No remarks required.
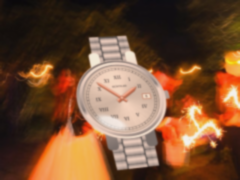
1:52
